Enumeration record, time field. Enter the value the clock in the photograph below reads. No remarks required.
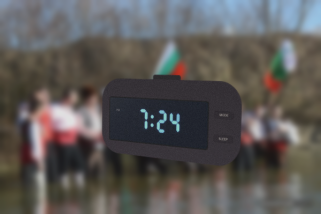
7:24
